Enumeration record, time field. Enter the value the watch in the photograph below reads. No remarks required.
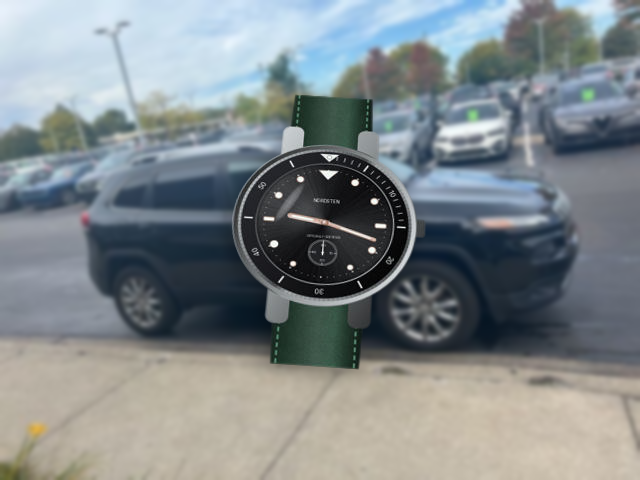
9:18
